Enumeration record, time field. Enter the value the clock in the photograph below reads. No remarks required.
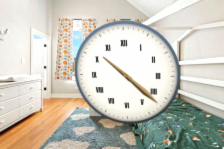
10:22
